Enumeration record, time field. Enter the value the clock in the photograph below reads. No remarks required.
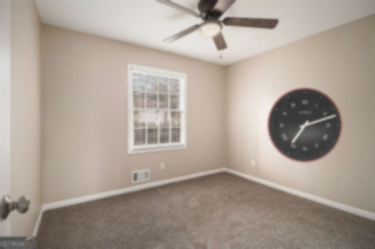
7:12
